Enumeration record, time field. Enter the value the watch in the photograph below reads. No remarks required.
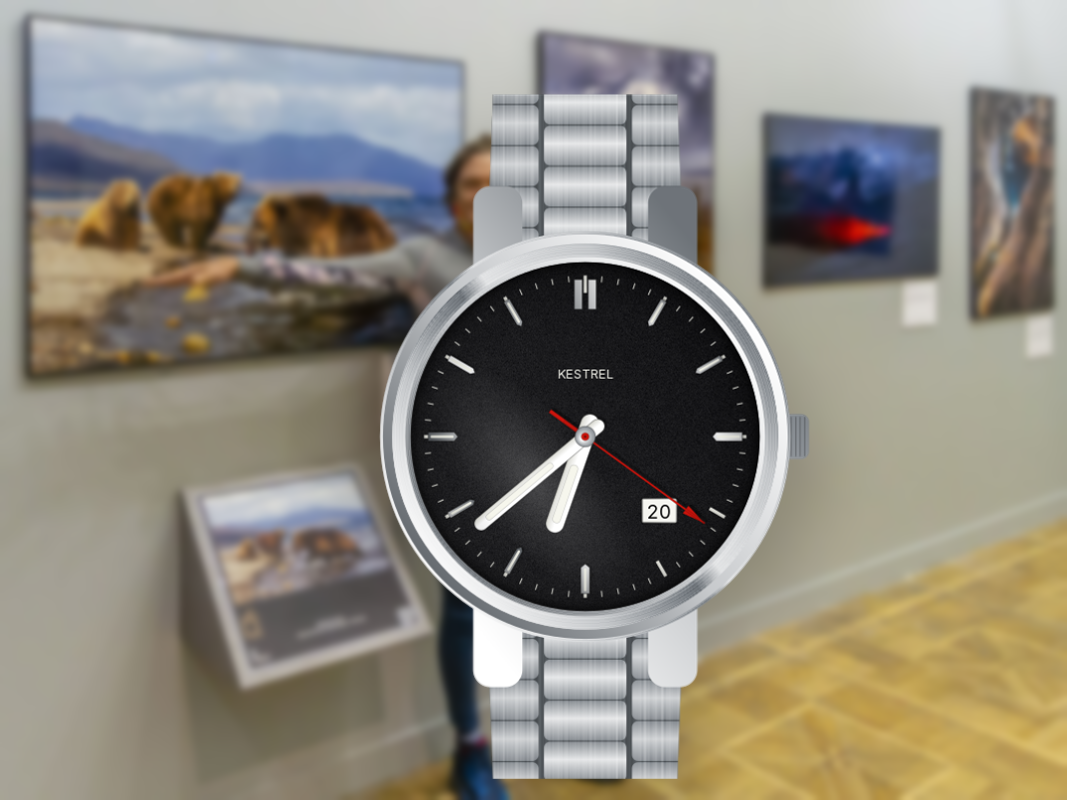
6:38:21
